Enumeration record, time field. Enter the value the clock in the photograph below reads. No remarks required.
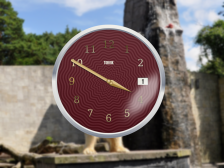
3:50
